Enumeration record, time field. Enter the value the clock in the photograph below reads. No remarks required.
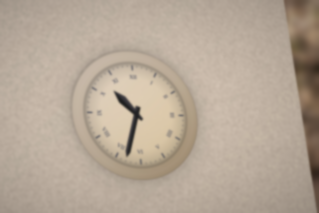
10:33
